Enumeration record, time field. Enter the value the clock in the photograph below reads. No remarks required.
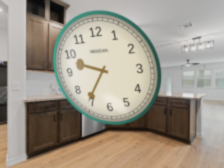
9:36
